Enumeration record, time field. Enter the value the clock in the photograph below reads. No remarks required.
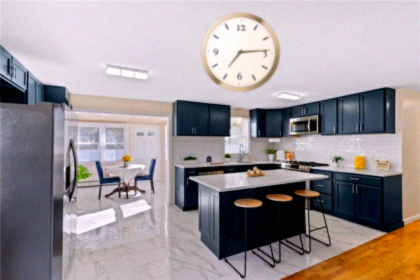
7:14
